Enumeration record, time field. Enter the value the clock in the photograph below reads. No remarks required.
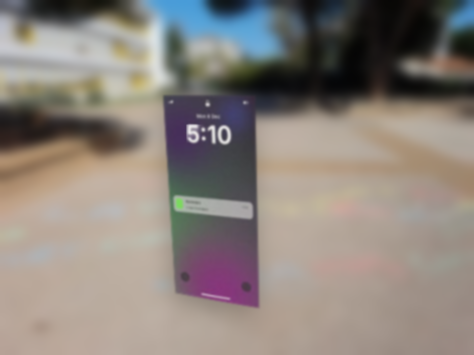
5:10
